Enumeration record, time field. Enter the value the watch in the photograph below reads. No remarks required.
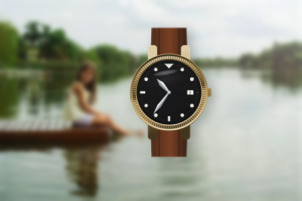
10:36
